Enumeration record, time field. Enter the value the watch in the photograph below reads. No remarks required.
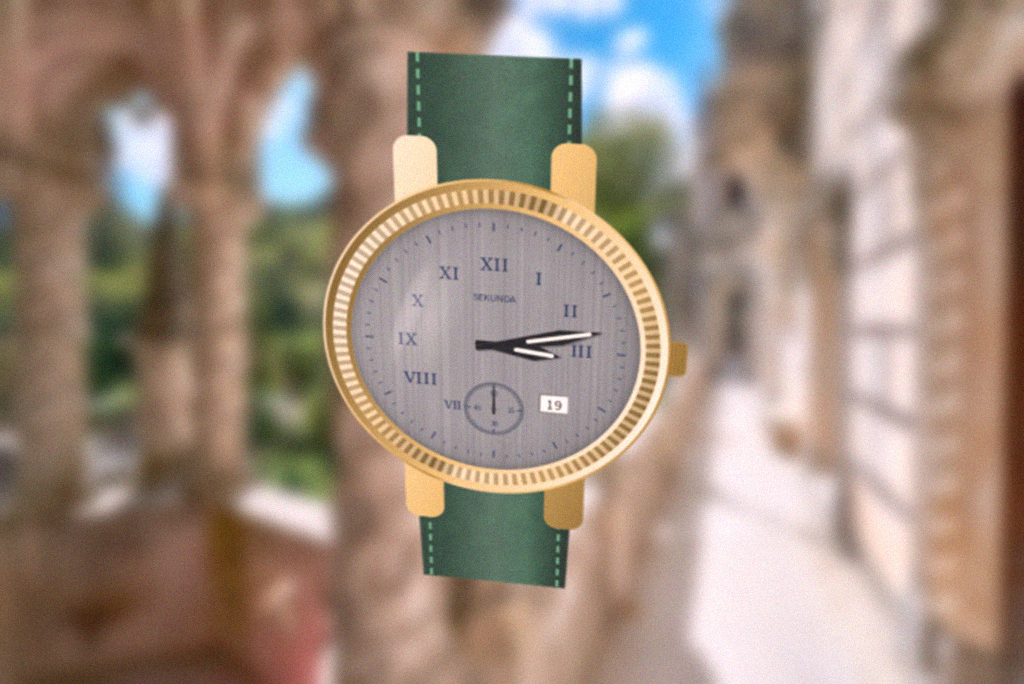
3:13
